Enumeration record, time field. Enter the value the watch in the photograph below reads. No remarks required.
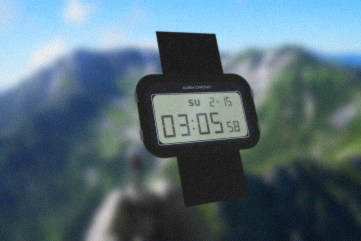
3:05:58
